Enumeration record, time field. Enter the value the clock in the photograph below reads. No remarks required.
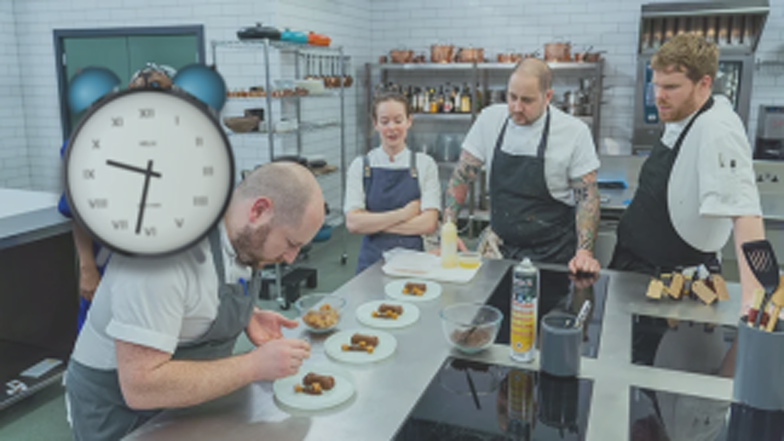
9:32
